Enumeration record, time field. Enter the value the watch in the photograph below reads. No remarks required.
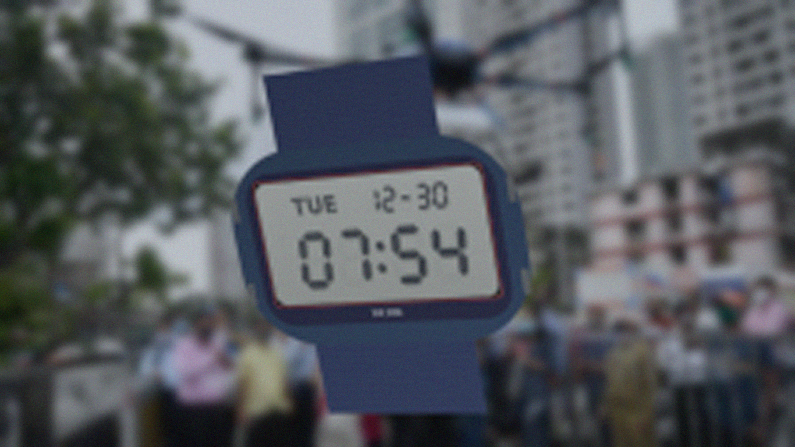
7:54
